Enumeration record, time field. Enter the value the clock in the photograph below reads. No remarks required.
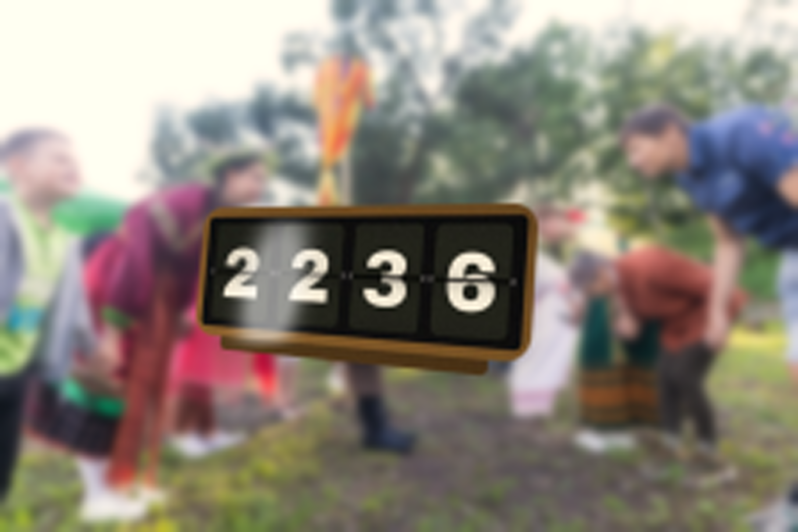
22:36
